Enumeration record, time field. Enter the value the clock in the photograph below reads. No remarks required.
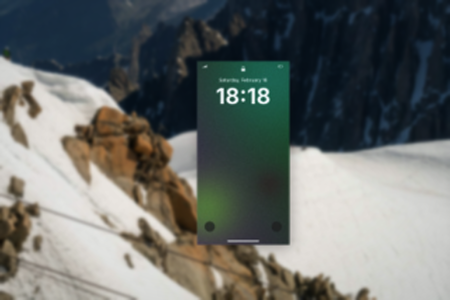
18:18
